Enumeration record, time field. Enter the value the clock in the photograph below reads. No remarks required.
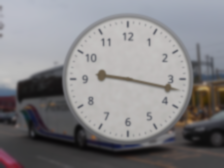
9:17
